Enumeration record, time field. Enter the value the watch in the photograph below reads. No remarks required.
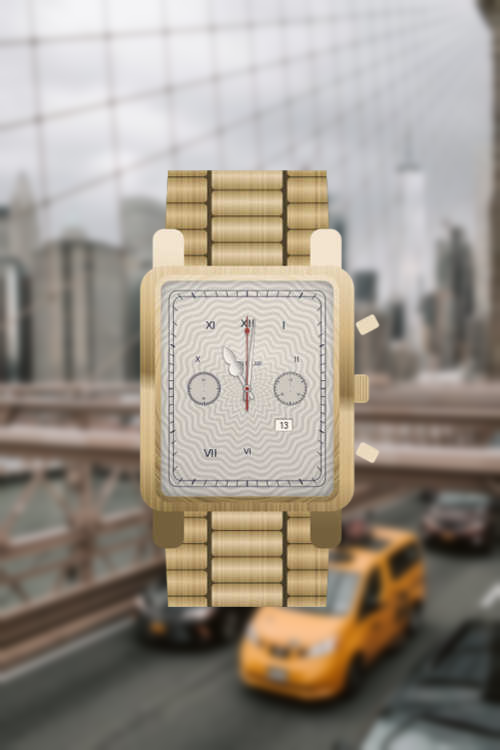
11:01
